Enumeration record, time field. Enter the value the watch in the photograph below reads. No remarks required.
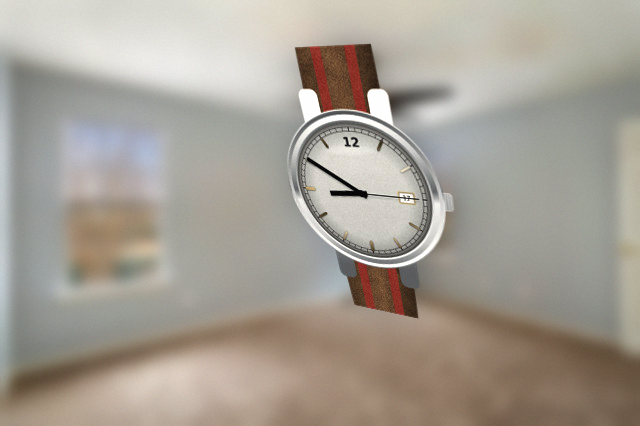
8:50:15
